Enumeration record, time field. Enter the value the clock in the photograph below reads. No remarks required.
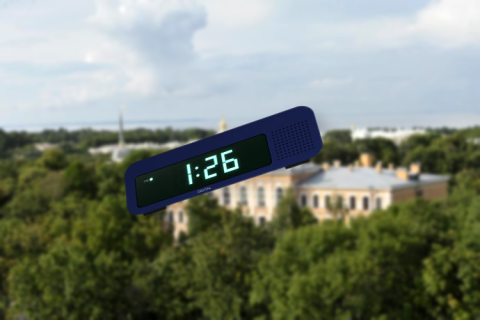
1:26
